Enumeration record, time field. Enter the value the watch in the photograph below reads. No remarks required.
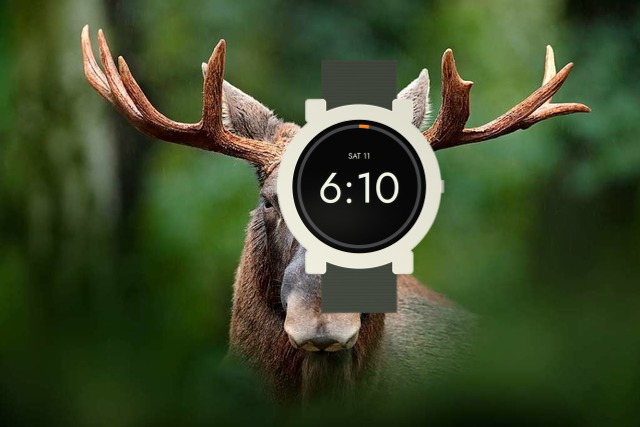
6:10
